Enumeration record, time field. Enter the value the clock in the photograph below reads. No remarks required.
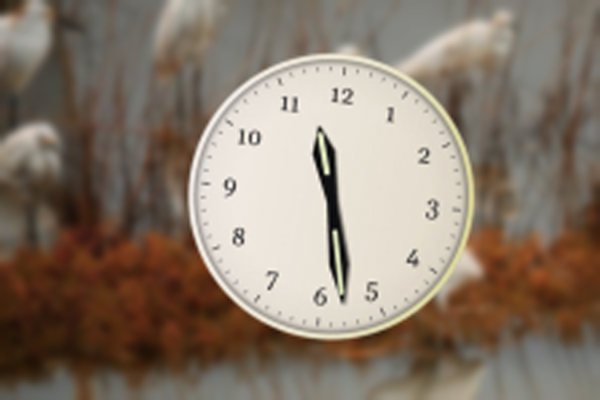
11:28
